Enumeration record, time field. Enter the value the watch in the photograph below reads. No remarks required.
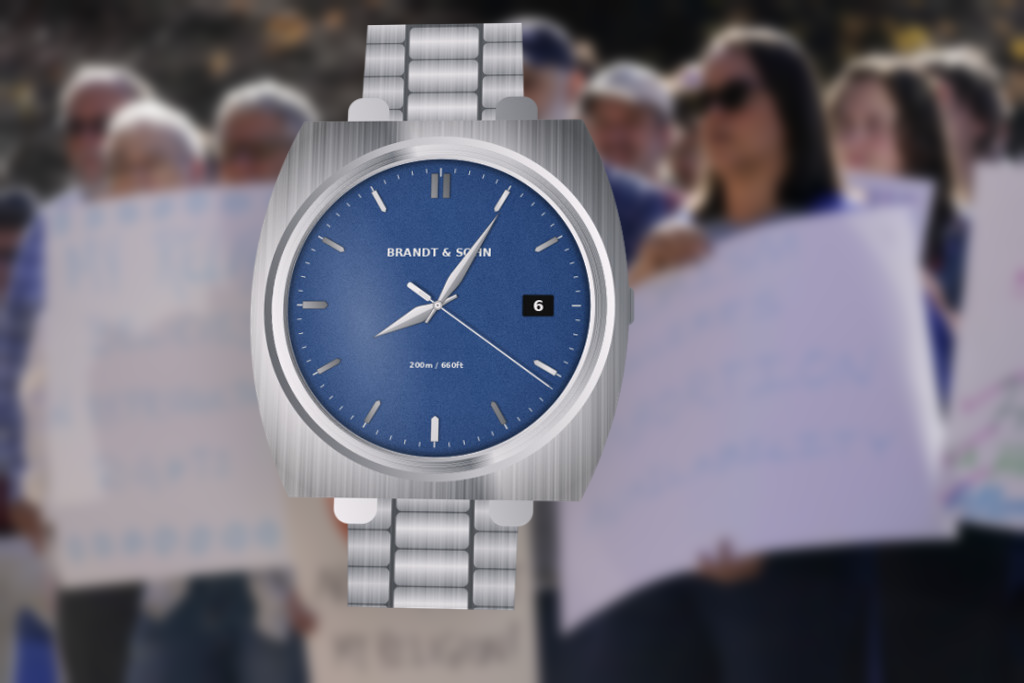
8:05:21
